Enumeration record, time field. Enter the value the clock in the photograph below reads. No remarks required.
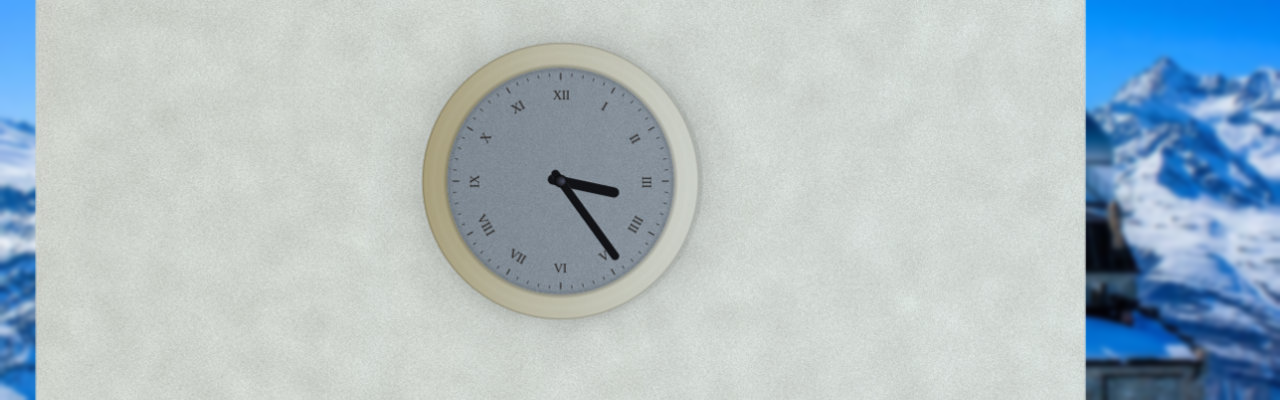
3:24
